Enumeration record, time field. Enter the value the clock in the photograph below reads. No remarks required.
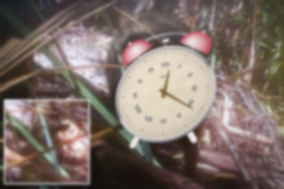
12:21
